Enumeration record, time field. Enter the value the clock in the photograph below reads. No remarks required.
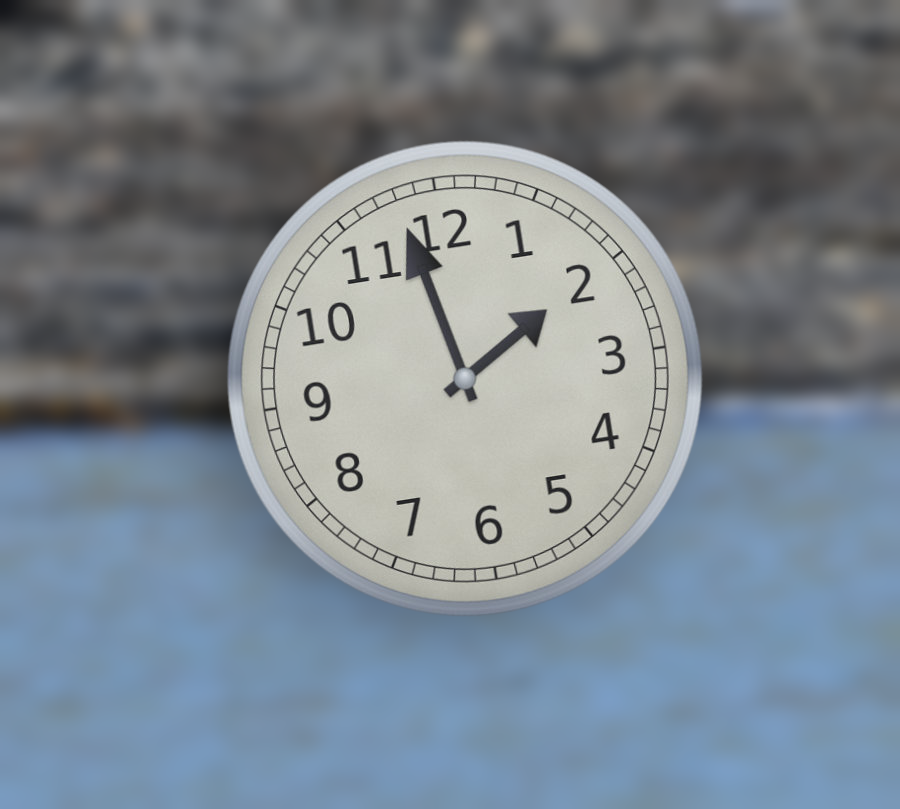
1:58
